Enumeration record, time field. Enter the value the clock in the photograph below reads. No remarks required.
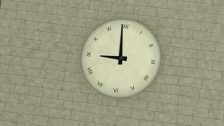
8:59
